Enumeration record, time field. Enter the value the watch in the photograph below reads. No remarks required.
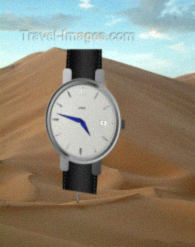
4:47
